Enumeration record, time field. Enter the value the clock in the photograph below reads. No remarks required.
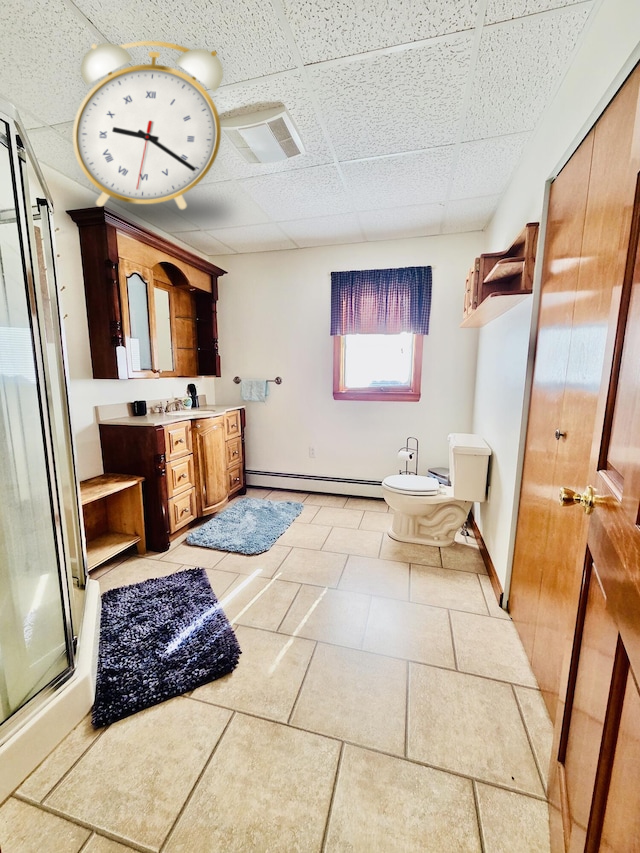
9:20:31
